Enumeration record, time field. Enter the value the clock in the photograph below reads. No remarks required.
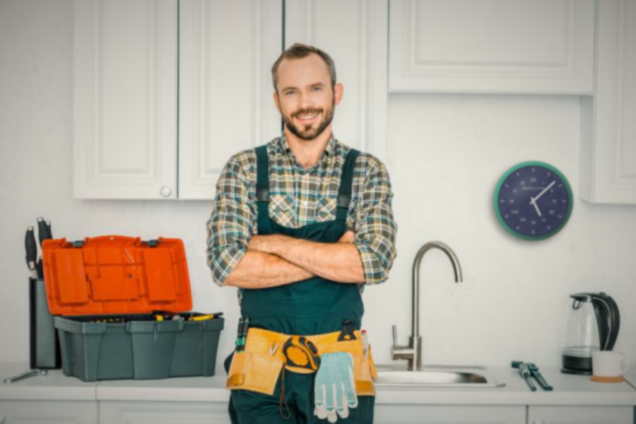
5:08
